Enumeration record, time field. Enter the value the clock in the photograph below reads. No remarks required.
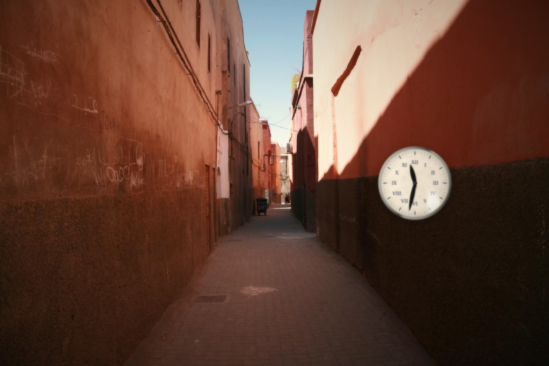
11:32
